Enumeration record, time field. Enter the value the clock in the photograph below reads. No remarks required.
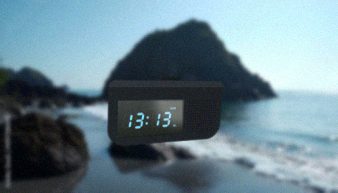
13:13
